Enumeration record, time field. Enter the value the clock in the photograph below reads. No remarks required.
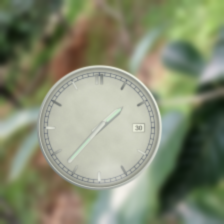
1:37
